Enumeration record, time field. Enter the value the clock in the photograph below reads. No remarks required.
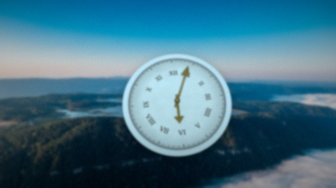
6:04
